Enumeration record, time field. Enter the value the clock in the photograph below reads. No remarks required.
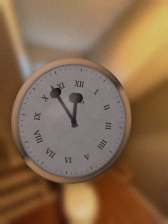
11:53
